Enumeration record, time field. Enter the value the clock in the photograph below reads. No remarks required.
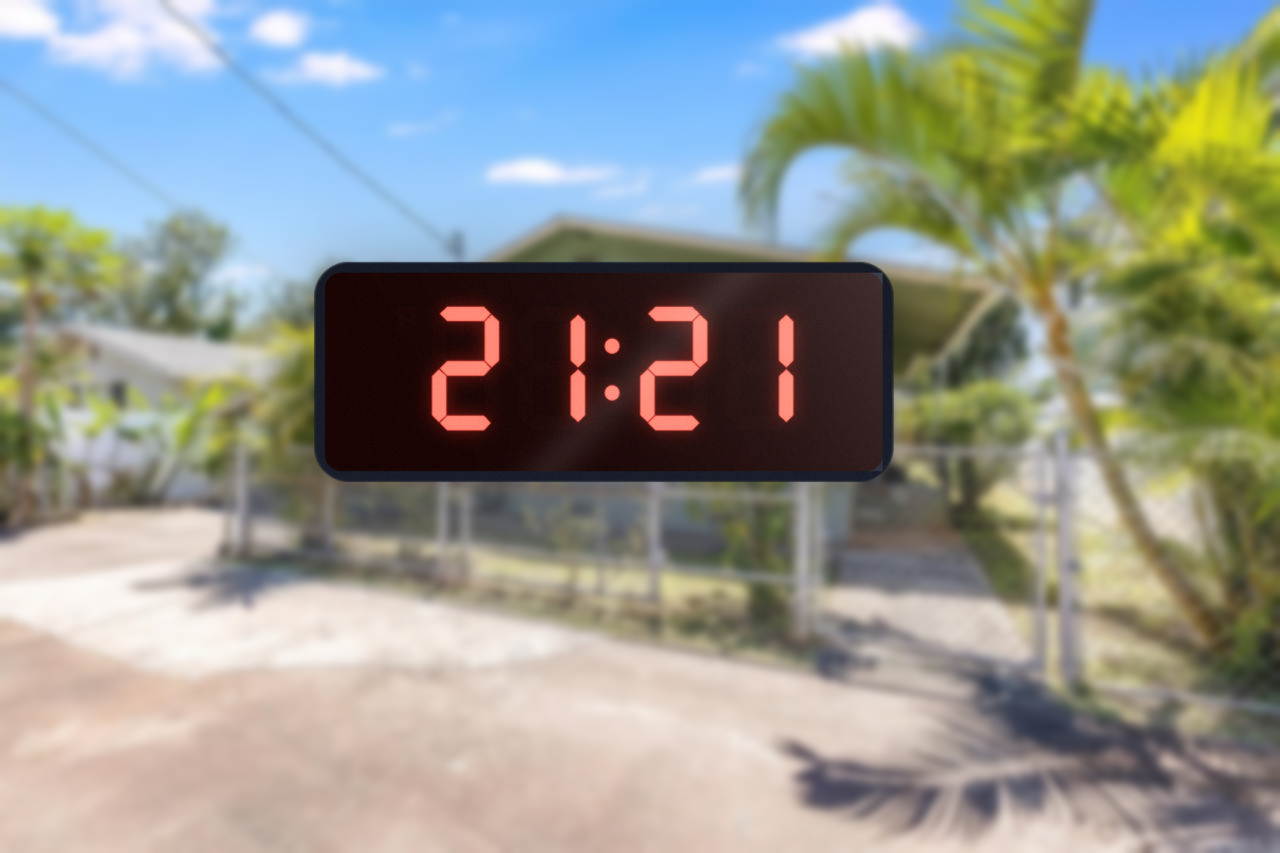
21:21
